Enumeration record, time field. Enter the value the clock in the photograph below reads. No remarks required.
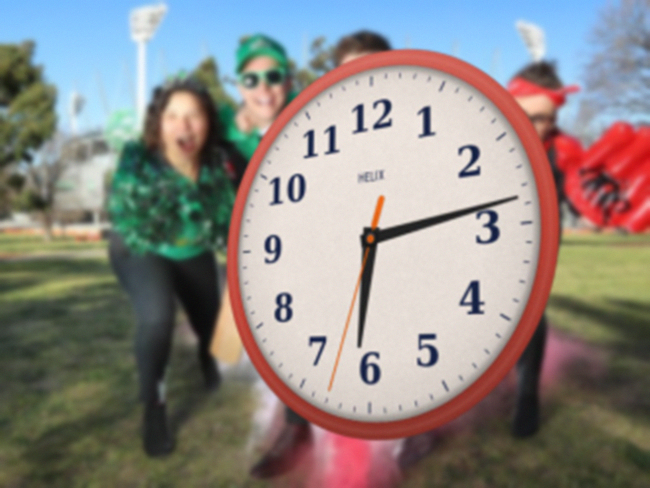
6:13:33
